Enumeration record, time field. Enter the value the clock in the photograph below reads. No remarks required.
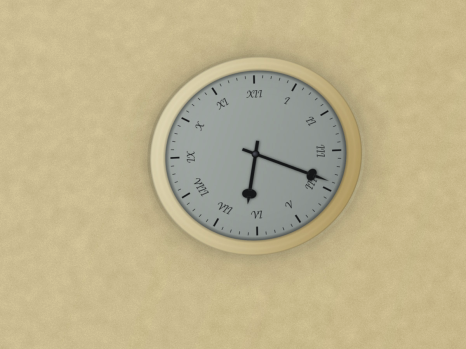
6:19
